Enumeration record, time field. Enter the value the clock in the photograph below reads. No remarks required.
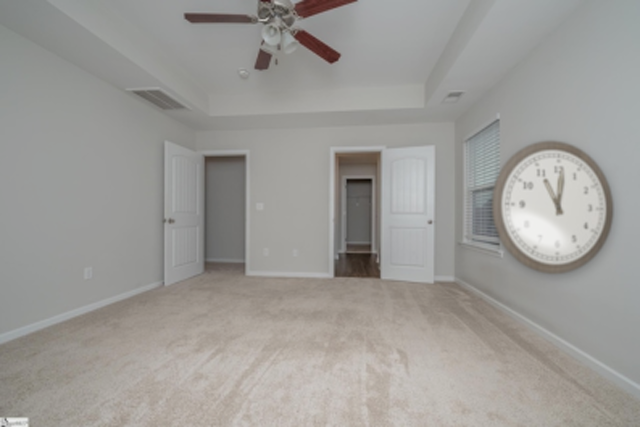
11:01
